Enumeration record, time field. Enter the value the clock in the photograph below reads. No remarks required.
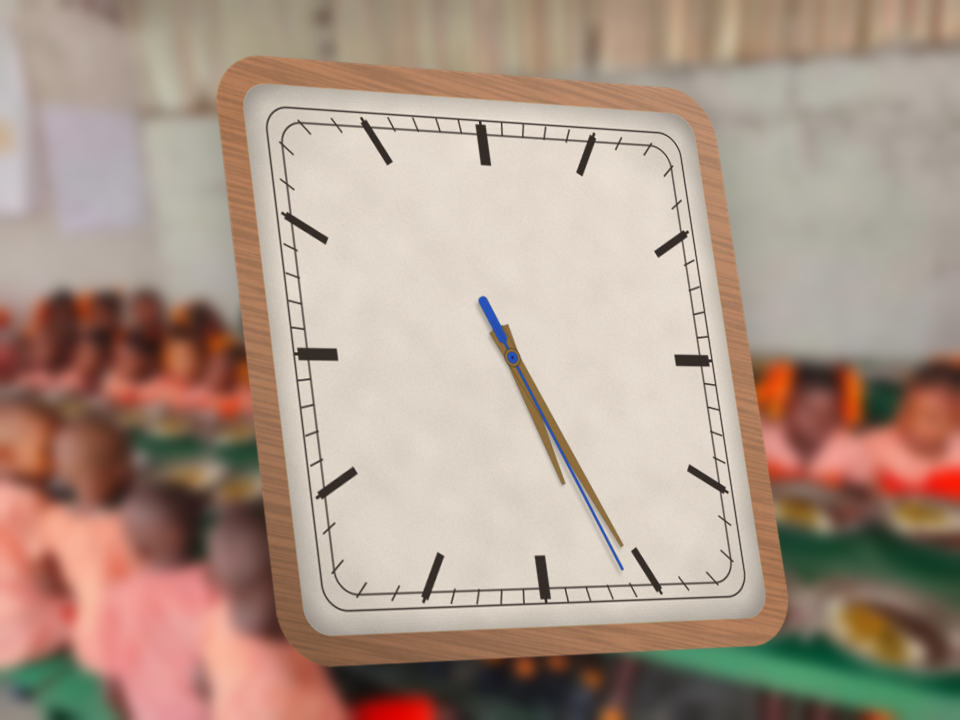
5:25:26
